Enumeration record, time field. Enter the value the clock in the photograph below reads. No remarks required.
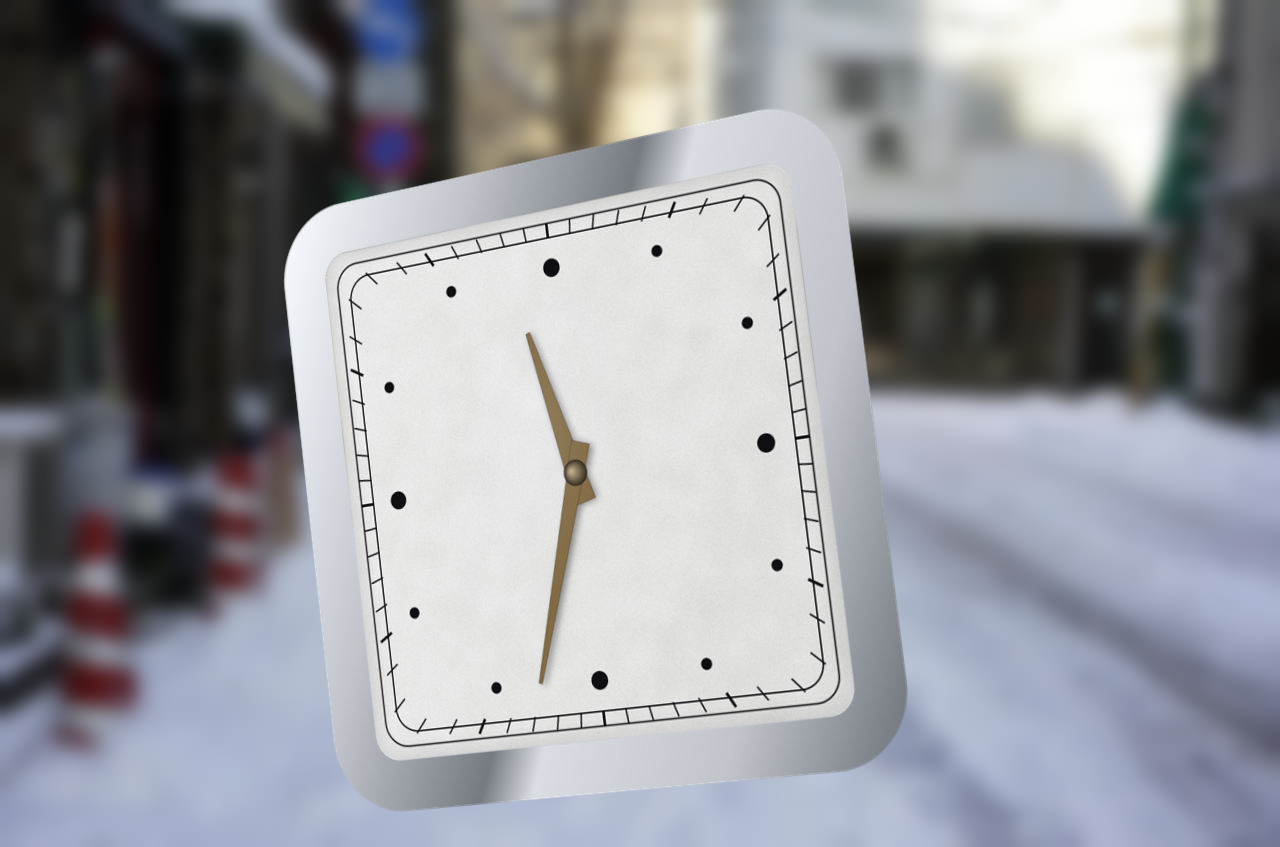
11:33
